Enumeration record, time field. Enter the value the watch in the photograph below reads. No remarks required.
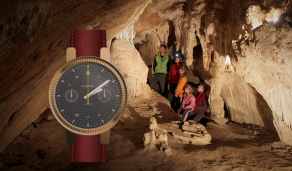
2:09
